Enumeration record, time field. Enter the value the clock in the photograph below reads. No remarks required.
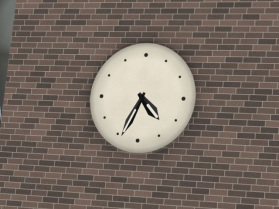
4:34
